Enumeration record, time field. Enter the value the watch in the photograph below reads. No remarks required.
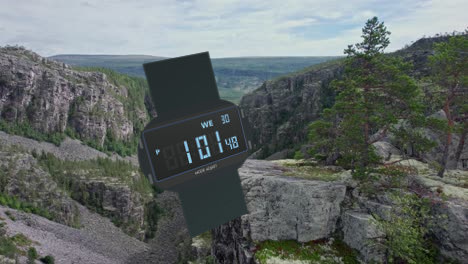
1:01:48
